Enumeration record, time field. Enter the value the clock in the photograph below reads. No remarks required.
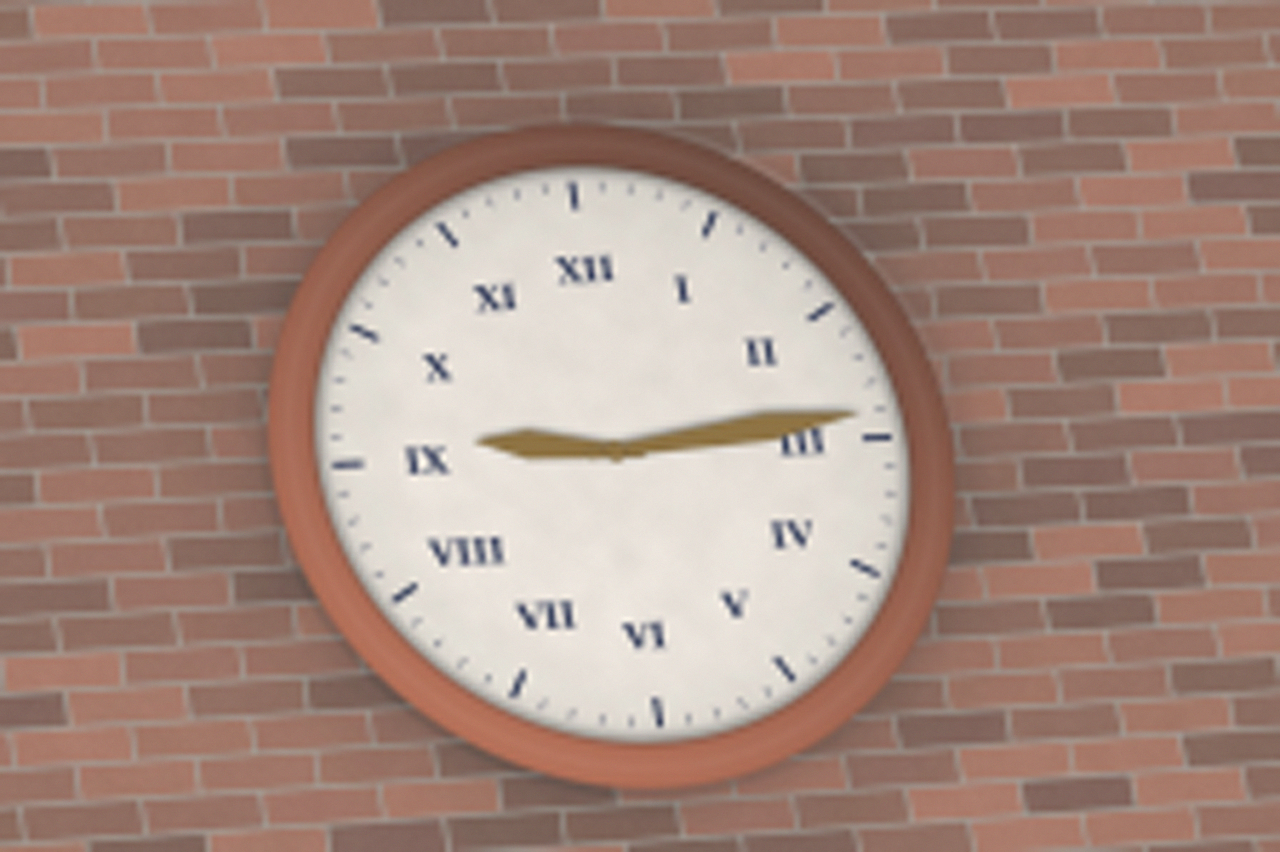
9:14
